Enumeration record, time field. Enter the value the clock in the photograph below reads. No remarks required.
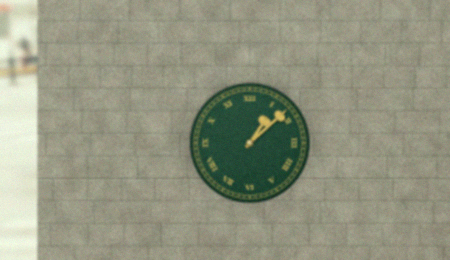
1:08
